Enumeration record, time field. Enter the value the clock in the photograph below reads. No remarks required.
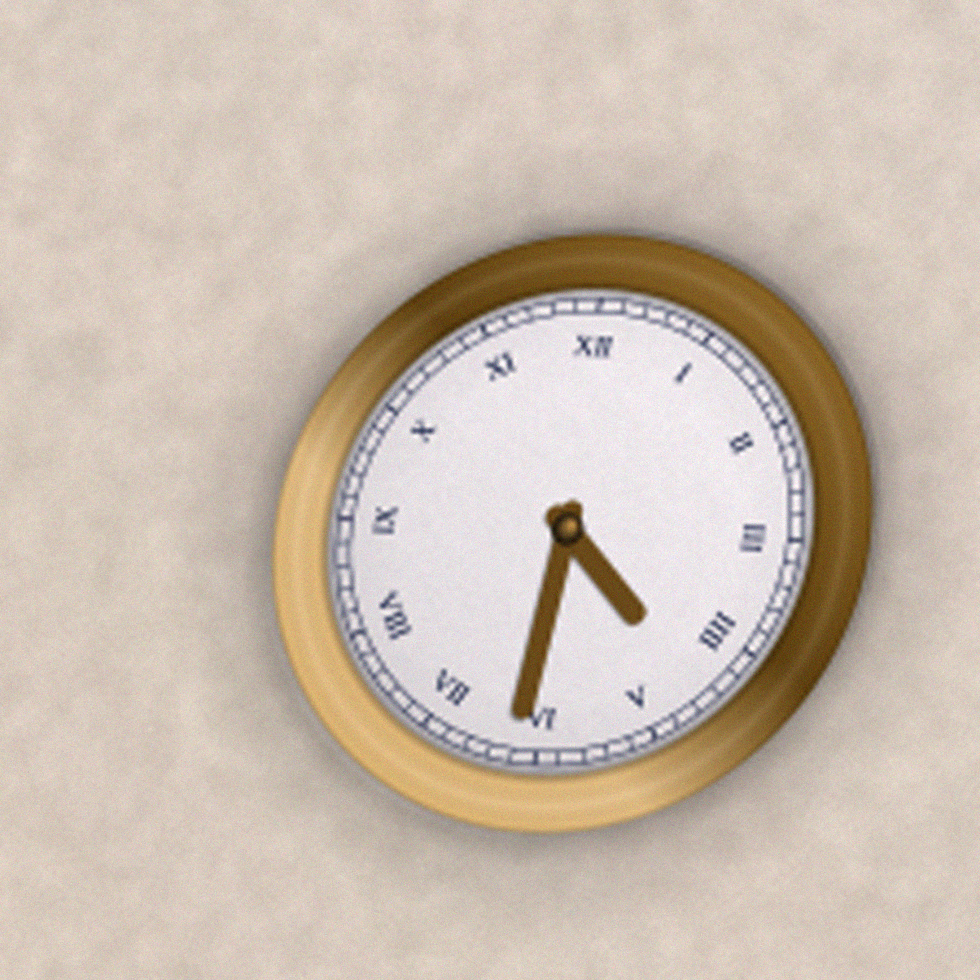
4:31
